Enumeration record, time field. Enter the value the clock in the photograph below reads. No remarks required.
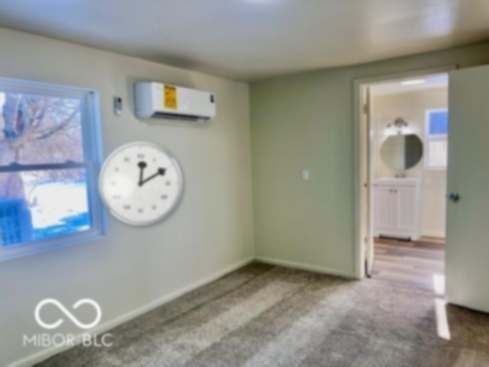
12:10
